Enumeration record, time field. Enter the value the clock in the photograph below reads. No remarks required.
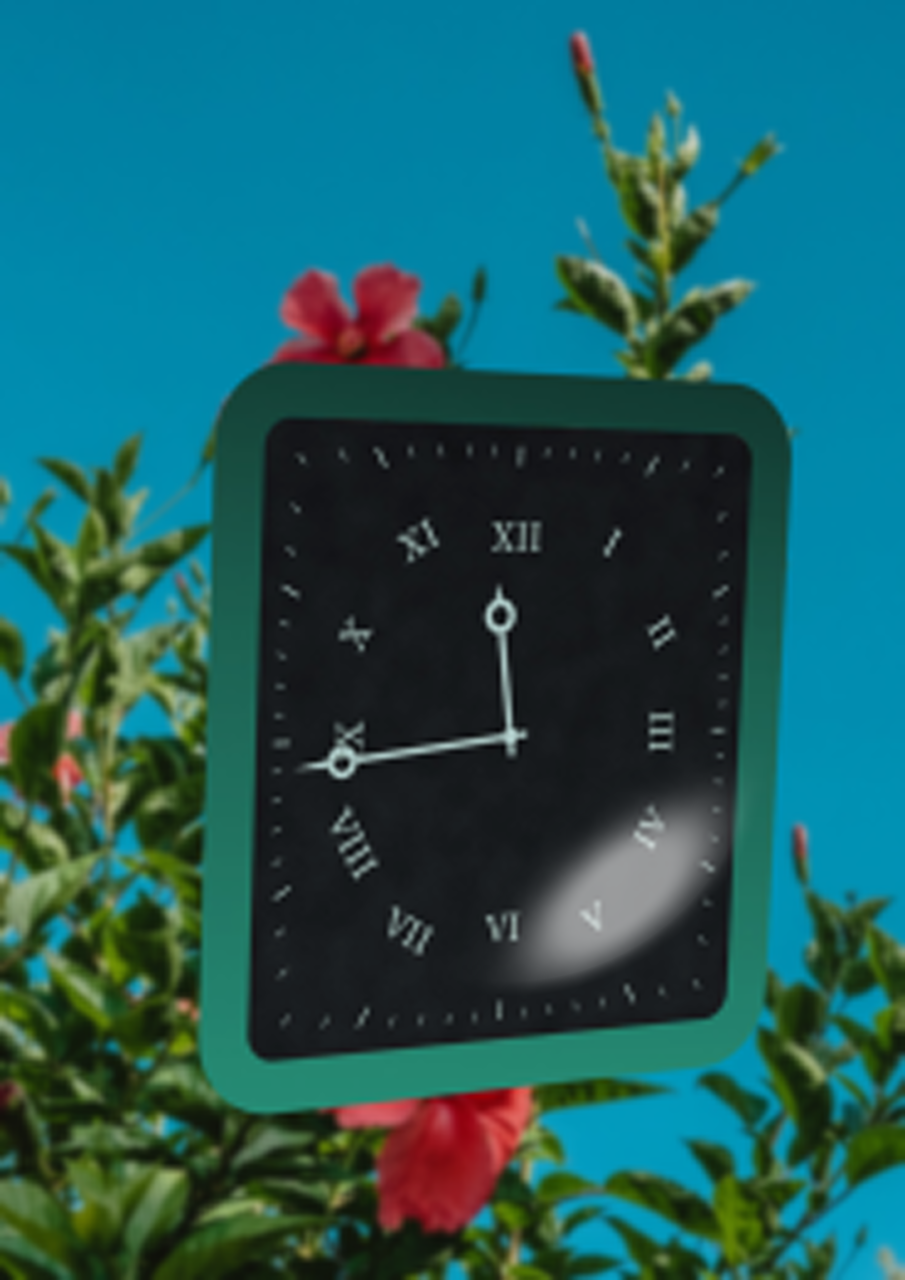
11:44
